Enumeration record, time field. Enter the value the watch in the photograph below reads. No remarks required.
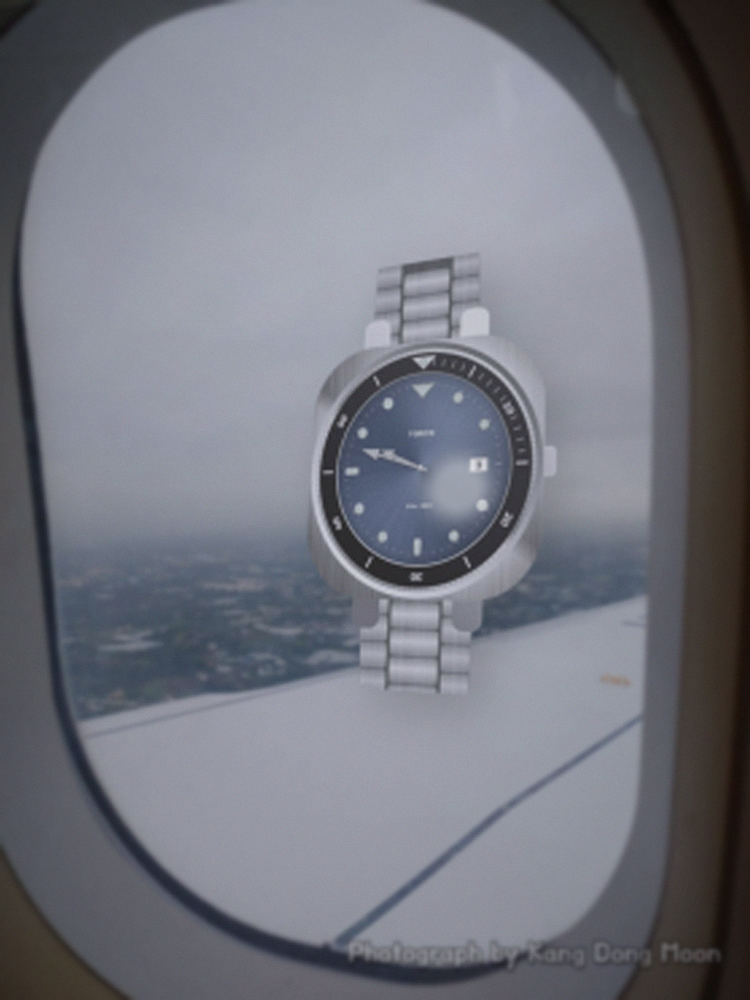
9:48
